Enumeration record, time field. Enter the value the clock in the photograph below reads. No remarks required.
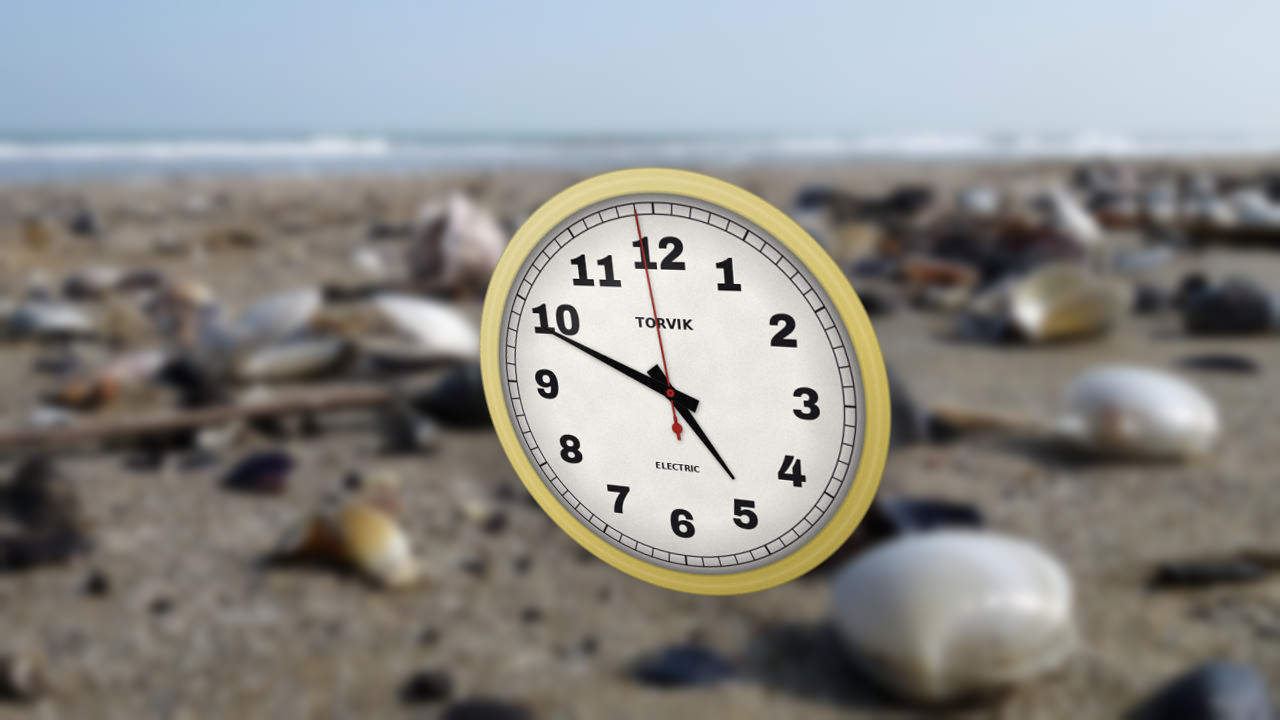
4:48:59
